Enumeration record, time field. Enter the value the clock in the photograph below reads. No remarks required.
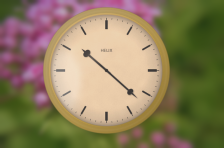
10:22
